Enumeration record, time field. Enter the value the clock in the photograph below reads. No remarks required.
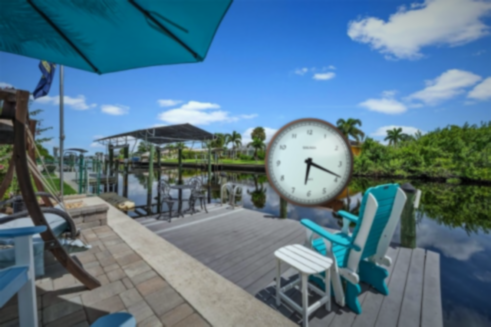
6:19
